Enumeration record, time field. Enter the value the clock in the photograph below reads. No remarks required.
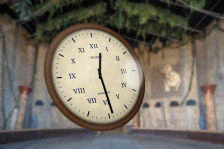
12:29
